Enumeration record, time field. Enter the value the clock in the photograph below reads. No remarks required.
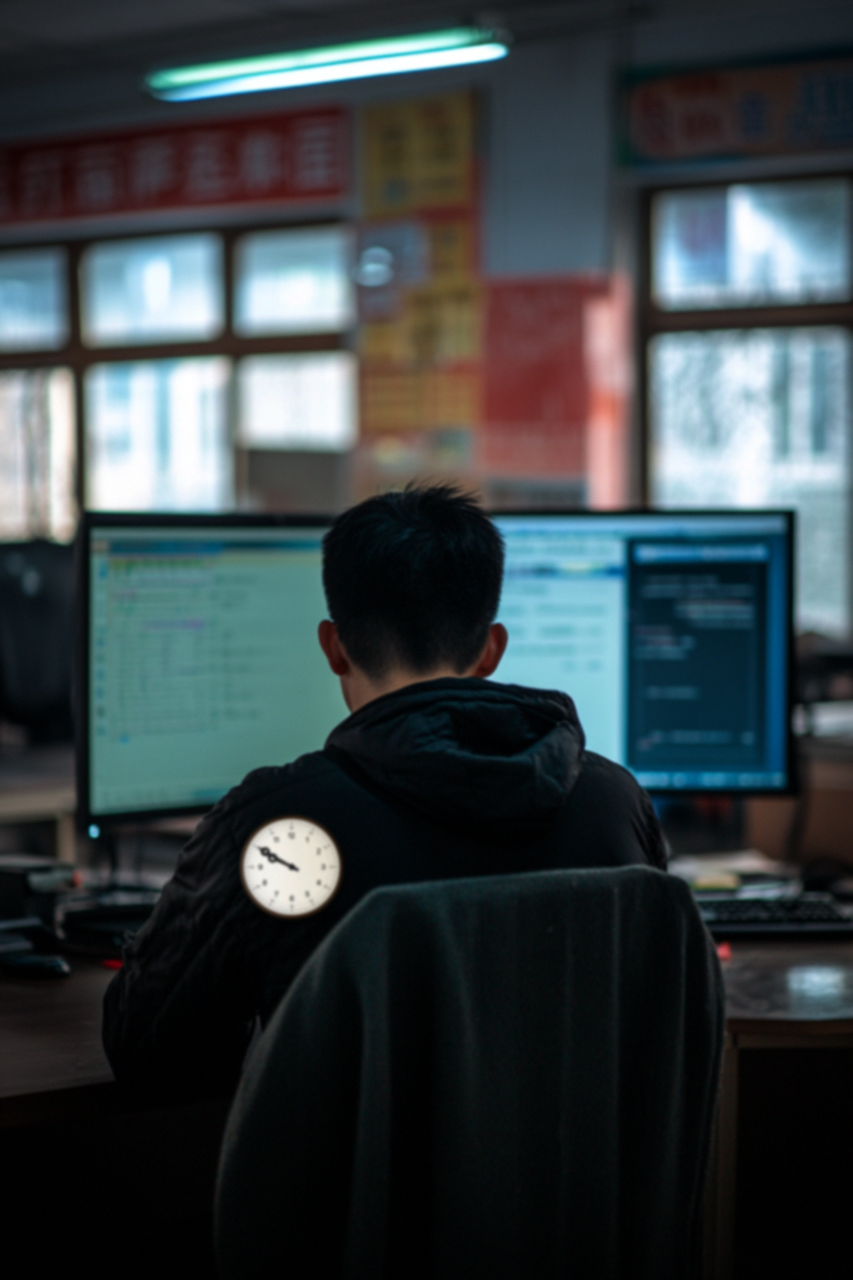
9:50
